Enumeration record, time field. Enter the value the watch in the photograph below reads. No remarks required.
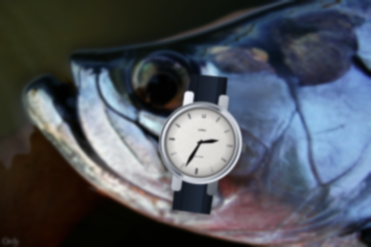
2:34
